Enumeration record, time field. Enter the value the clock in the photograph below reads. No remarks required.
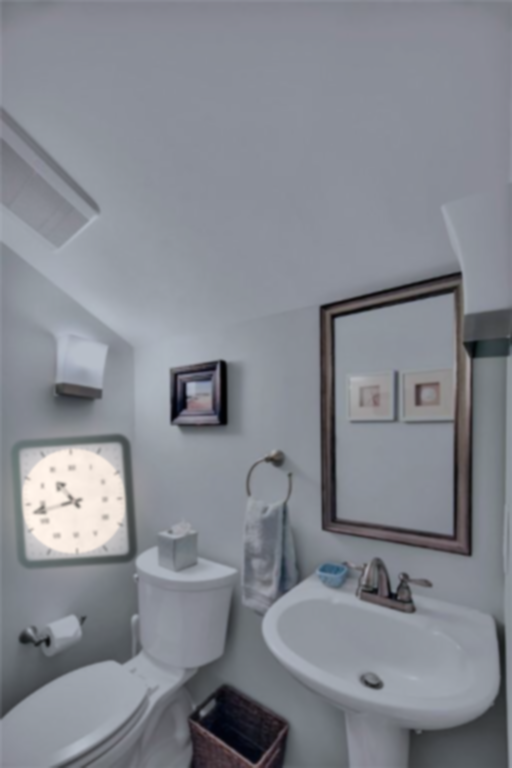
10:43
